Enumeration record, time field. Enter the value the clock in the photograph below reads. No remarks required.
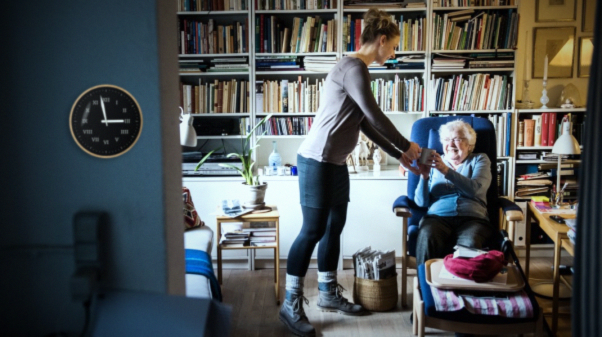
2:58
